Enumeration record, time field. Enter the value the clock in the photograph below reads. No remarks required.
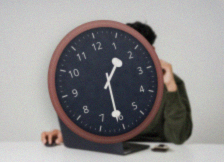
1:31
